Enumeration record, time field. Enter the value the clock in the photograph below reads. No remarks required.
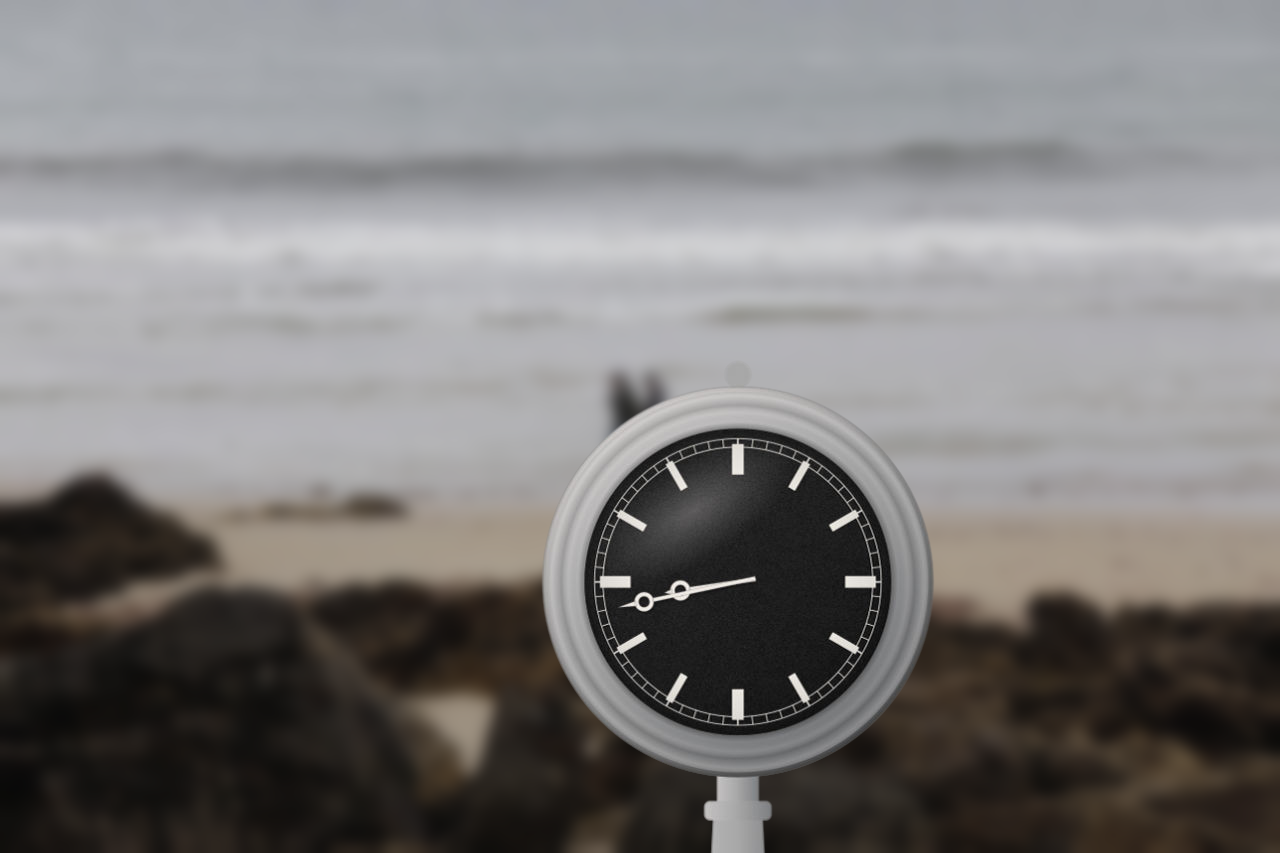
8:43
